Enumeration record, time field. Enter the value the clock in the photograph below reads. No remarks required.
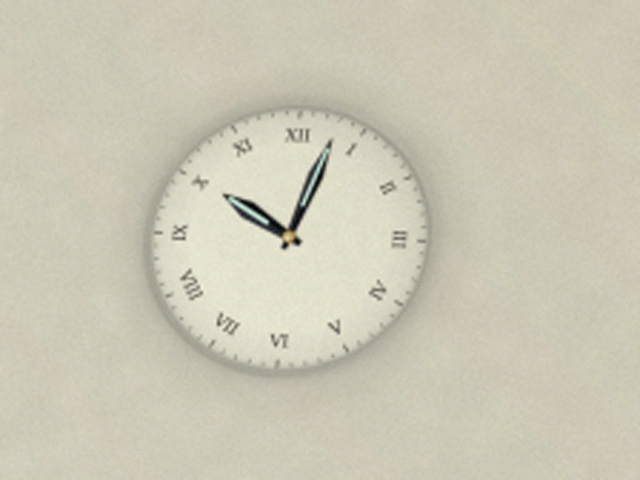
10:03
